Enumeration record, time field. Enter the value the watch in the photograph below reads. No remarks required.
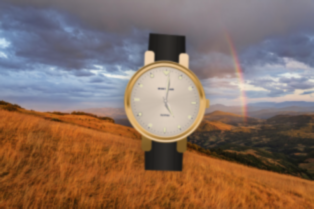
5:01
